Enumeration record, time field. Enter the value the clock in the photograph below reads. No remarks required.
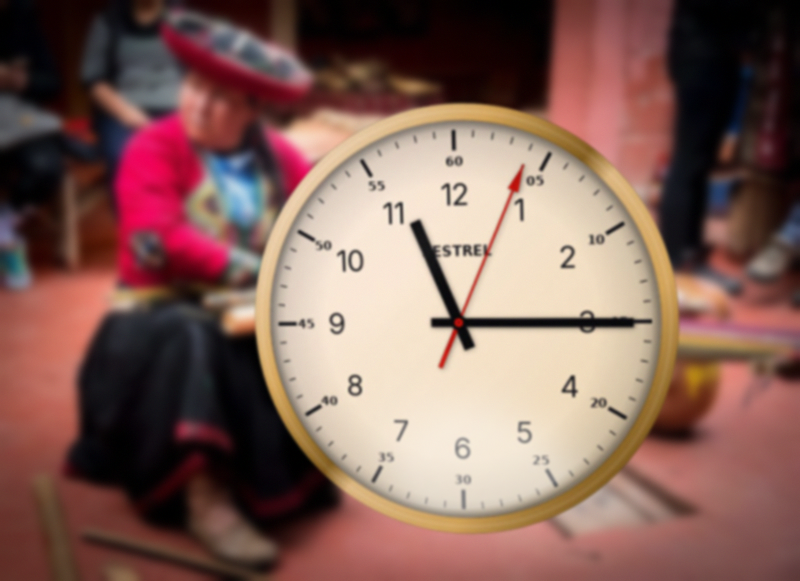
11:15:04
